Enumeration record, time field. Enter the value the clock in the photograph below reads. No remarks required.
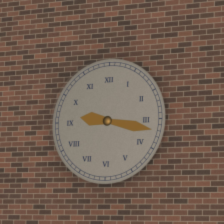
9:17
